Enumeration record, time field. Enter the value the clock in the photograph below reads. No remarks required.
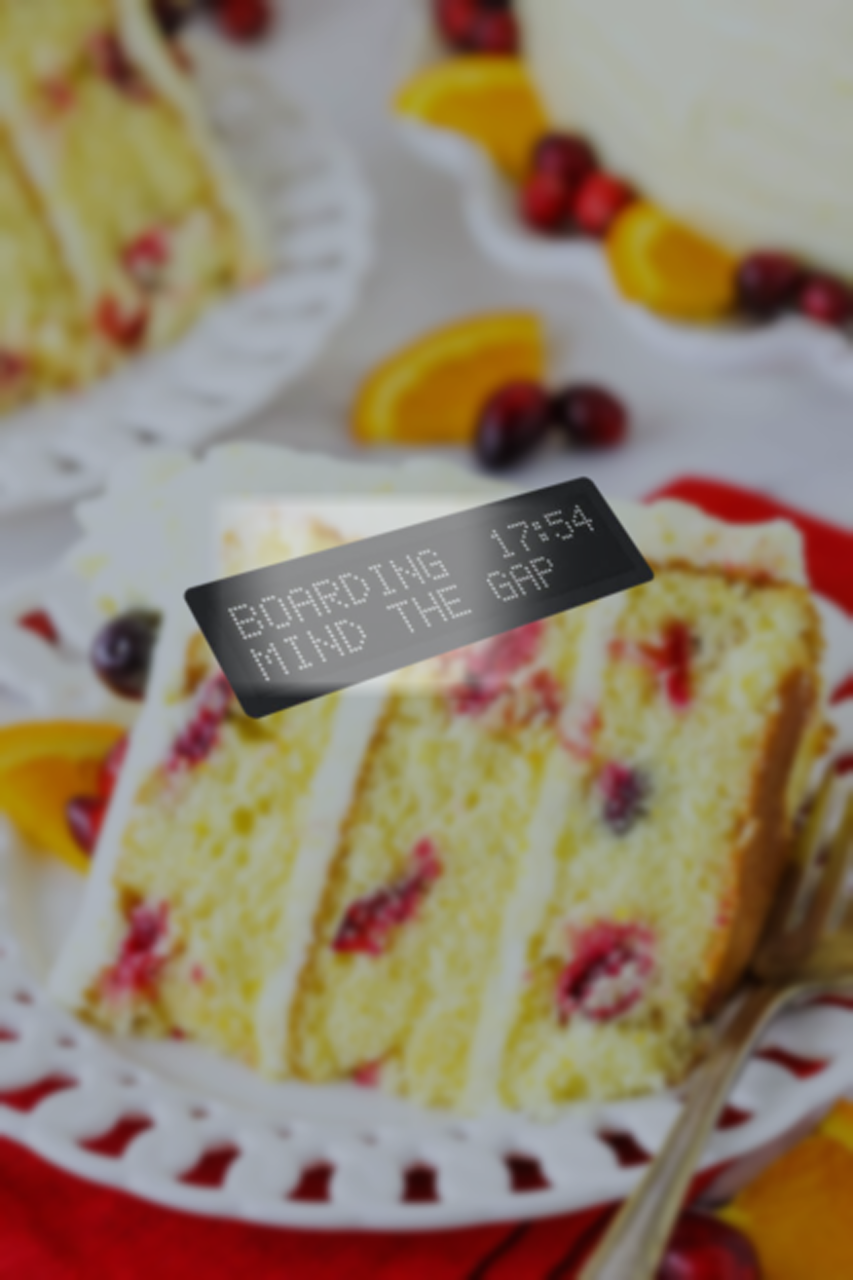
17:54
